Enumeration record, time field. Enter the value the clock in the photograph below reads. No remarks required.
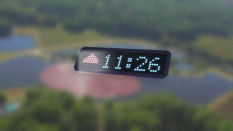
11:26
